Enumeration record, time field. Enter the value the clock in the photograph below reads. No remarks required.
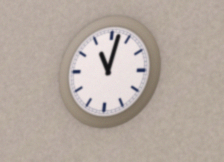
11:02
